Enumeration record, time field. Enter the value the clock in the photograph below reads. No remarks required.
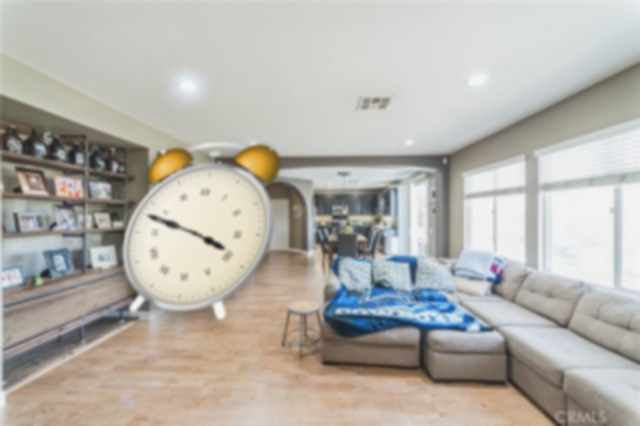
3:48
